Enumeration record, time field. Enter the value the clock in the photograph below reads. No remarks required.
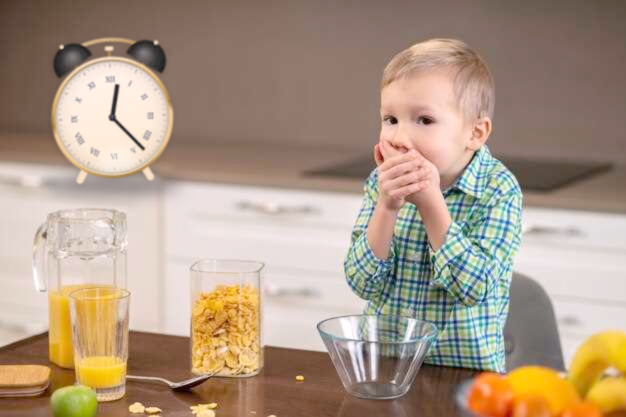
12:23
